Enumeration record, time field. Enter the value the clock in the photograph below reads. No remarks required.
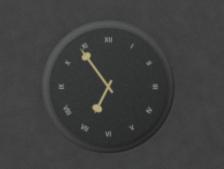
6:54
